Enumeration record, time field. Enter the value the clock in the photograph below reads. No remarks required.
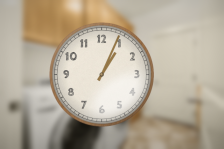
1:04
